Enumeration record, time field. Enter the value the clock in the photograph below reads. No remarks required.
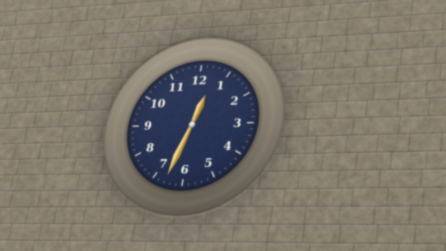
12:33
